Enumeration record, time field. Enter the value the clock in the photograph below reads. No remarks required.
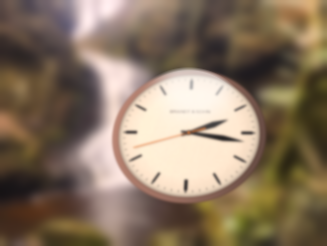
2:16:42
